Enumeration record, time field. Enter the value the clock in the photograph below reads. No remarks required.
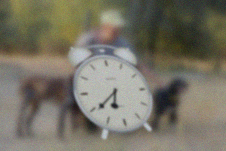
6:39
